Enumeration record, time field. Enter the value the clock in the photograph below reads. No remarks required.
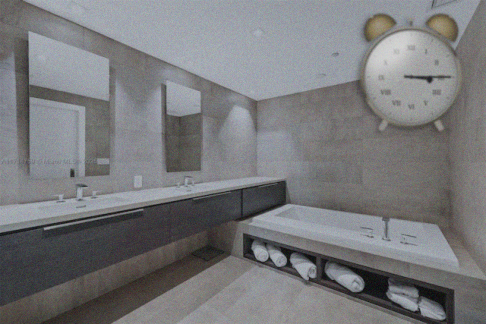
3:15
